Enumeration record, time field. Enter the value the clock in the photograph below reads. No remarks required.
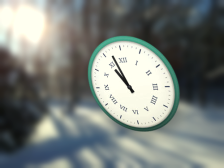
10:57
